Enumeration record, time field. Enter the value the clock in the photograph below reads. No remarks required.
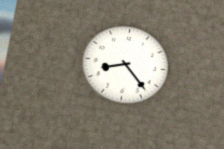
8:23
